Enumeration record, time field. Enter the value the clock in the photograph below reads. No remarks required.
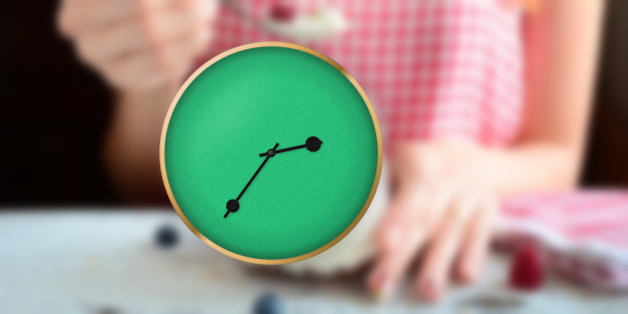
2:36
